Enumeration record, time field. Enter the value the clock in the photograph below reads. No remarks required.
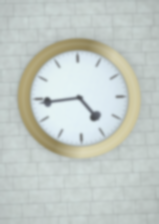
4:44
